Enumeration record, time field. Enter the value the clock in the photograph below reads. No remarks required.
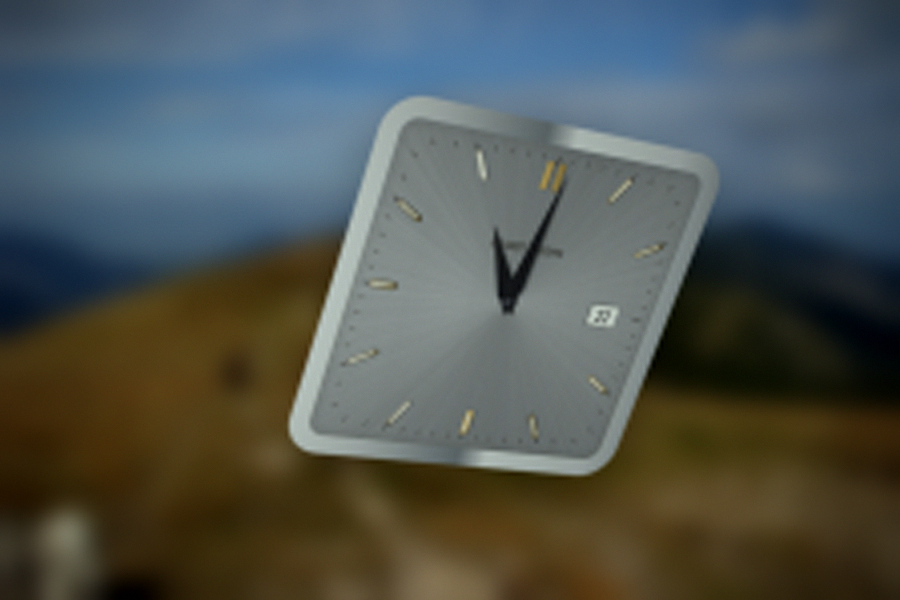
11:01
